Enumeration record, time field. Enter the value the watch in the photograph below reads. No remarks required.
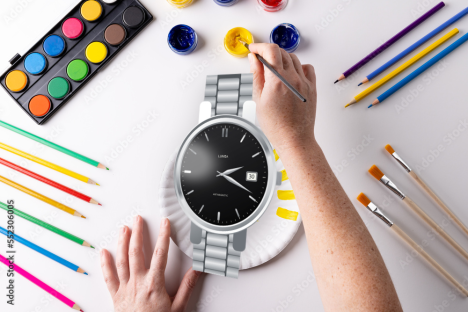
2:19
